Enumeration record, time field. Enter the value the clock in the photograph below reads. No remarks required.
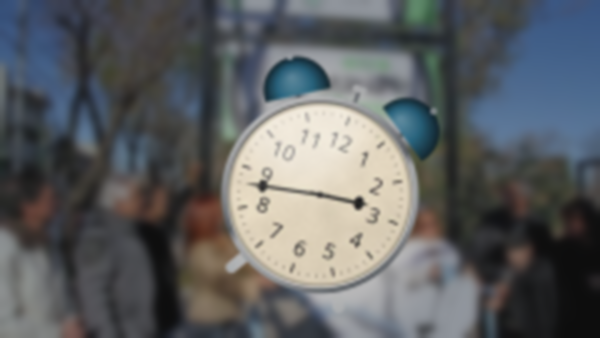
2:43
